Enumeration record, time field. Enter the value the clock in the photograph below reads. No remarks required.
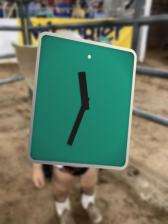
11:33
